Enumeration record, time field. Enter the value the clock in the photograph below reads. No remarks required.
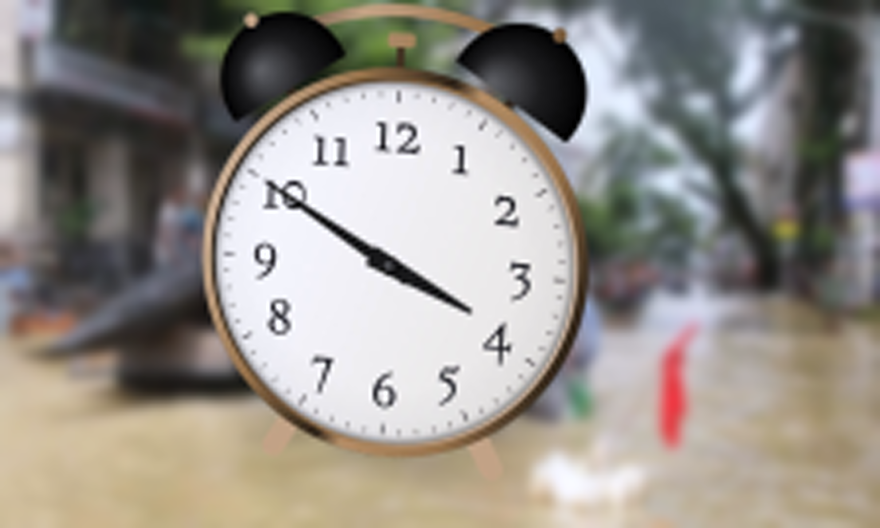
3:50
